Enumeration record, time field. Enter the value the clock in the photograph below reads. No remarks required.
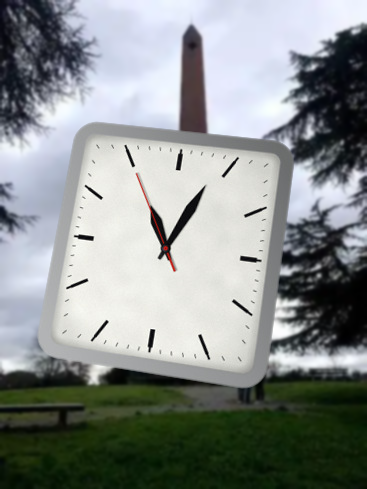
11:03:55
